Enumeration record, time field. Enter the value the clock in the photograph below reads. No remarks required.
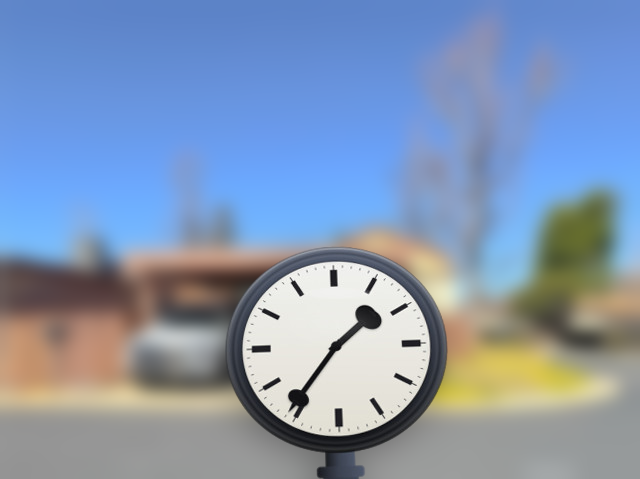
1:36
